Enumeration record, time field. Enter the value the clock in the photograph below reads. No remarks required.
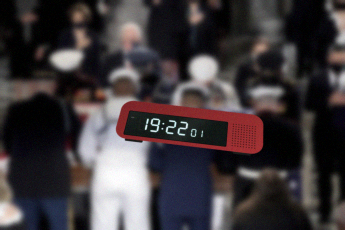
19:22:01
